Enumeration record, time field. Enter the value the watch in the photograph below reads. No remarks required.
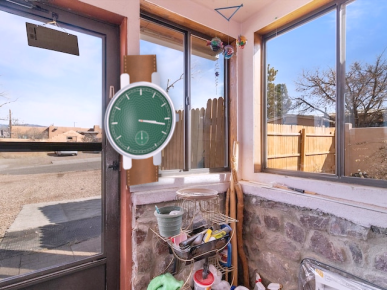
3:17
